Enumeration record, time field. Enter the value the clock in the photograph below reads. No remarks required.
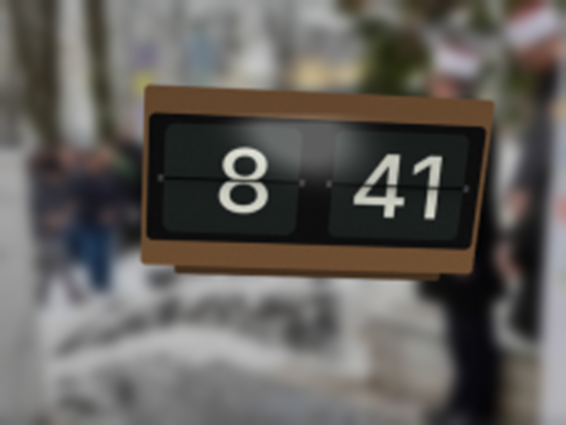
8:41
